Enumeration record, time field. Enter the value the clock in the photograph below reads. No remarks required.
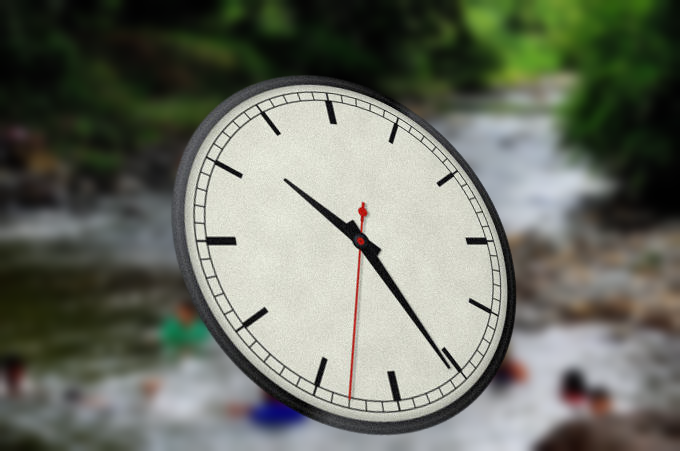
10:25:33
